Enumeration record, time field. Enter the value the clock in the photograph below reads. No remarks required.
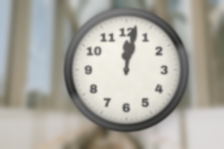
12:02
